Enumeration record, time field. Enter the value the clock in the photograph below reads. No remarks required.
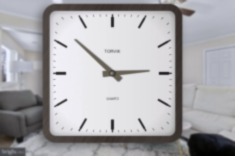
2:52
